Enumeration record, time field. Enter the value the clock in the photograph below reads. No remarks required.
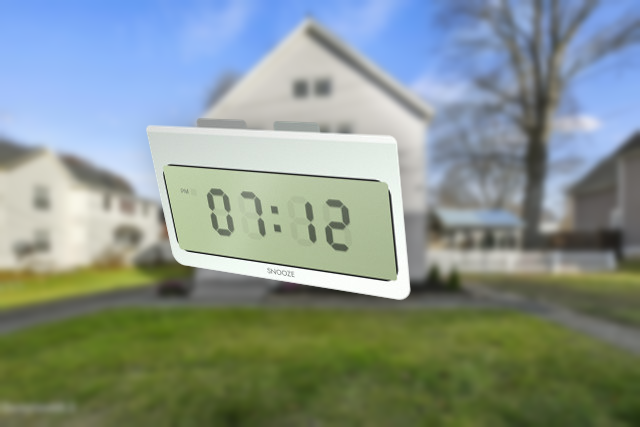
7:12
